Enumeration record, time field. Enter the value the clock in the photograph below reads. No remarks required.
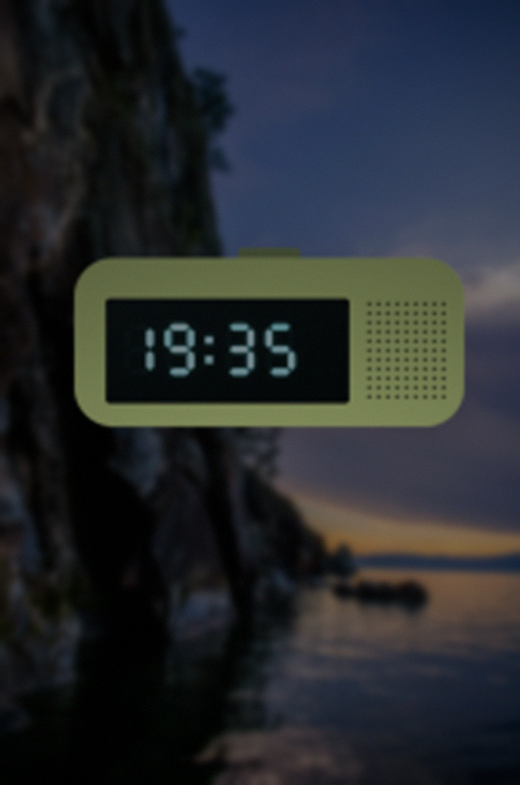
19:35
